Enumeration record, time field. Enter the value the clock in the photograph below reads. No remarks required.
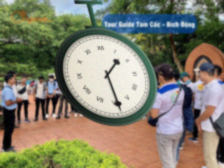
1:29
